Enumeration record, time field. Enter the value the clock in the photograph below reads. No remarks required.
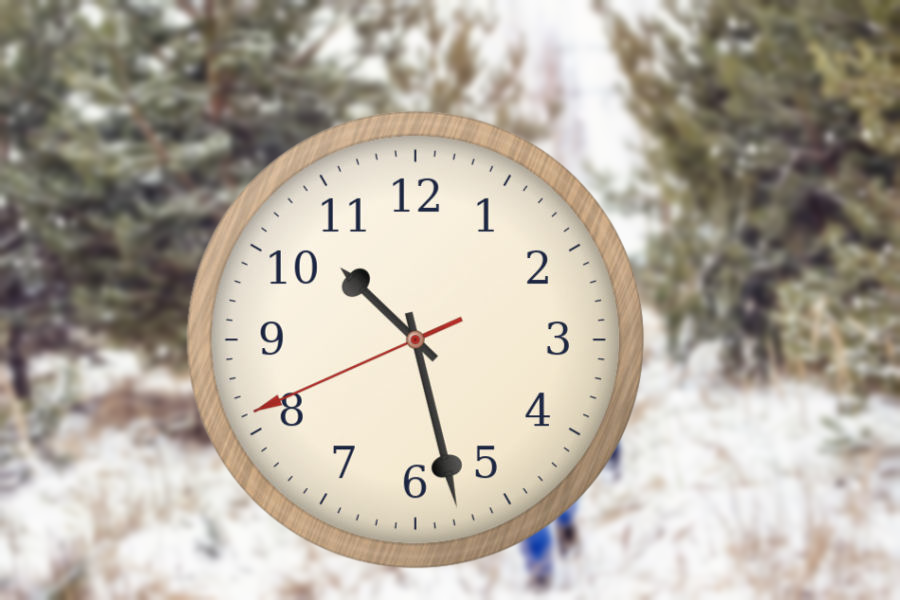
10:27:41
